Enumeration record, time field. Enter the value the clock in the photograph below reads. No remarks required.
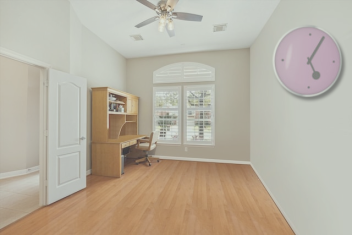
5:05
